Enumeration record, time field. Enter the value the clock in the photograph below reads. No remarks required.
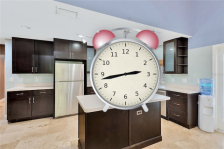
2:43
